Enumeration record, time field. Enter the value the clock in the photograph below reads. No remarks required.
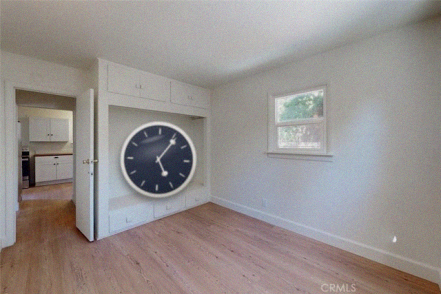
5:06
